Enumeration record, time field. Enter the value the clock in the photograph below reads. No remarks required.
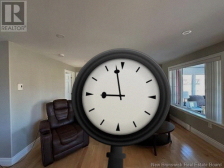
8:58
